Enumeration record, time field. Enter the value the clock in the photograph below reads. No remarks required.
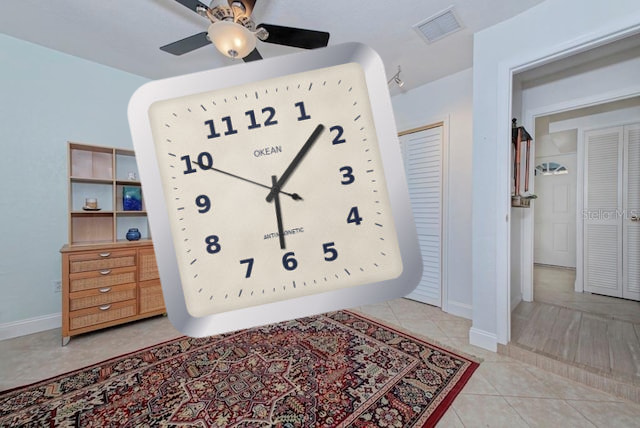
6:07:50
